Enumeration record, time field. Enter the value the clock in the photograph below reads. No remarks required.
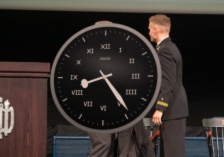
8:24
